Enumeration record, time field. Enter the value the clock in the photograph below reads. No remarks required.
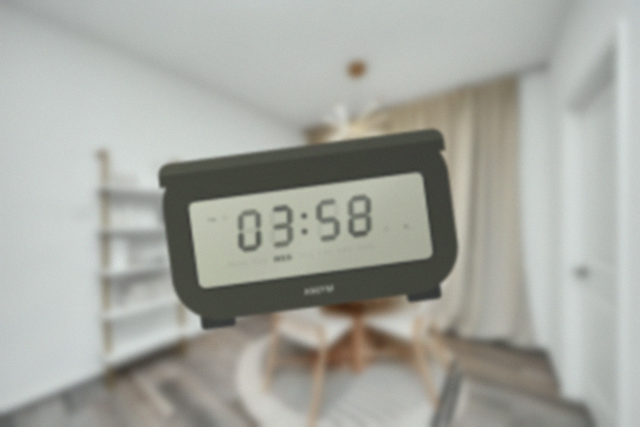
3:58
